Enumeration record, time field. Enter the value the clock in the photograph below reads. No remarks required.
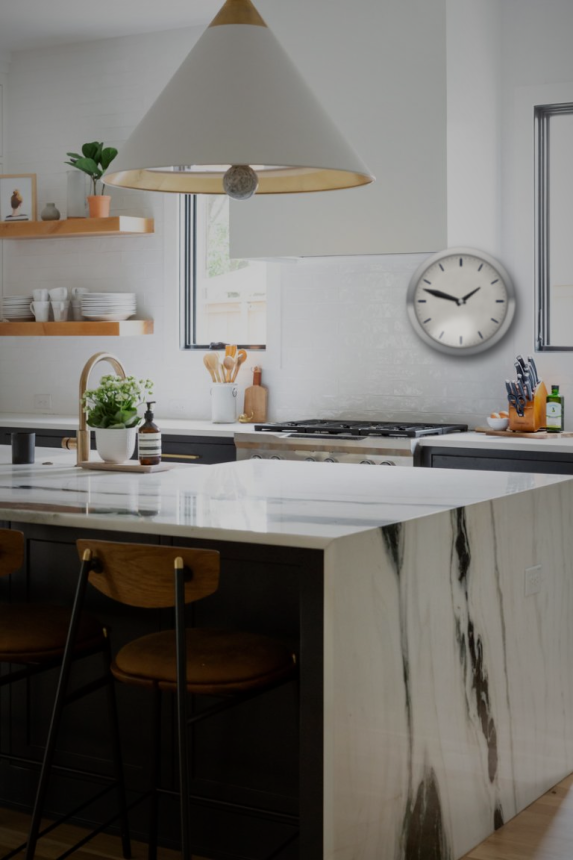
1:48
